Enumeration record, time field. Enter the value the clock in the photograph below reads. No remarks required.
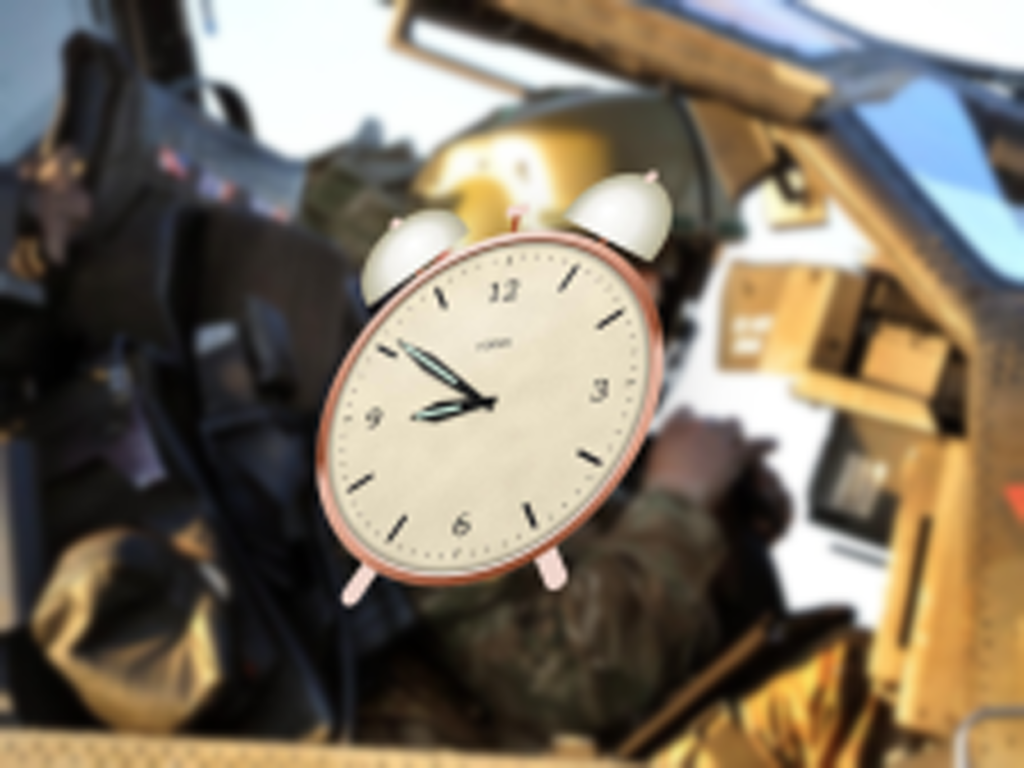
8:51
